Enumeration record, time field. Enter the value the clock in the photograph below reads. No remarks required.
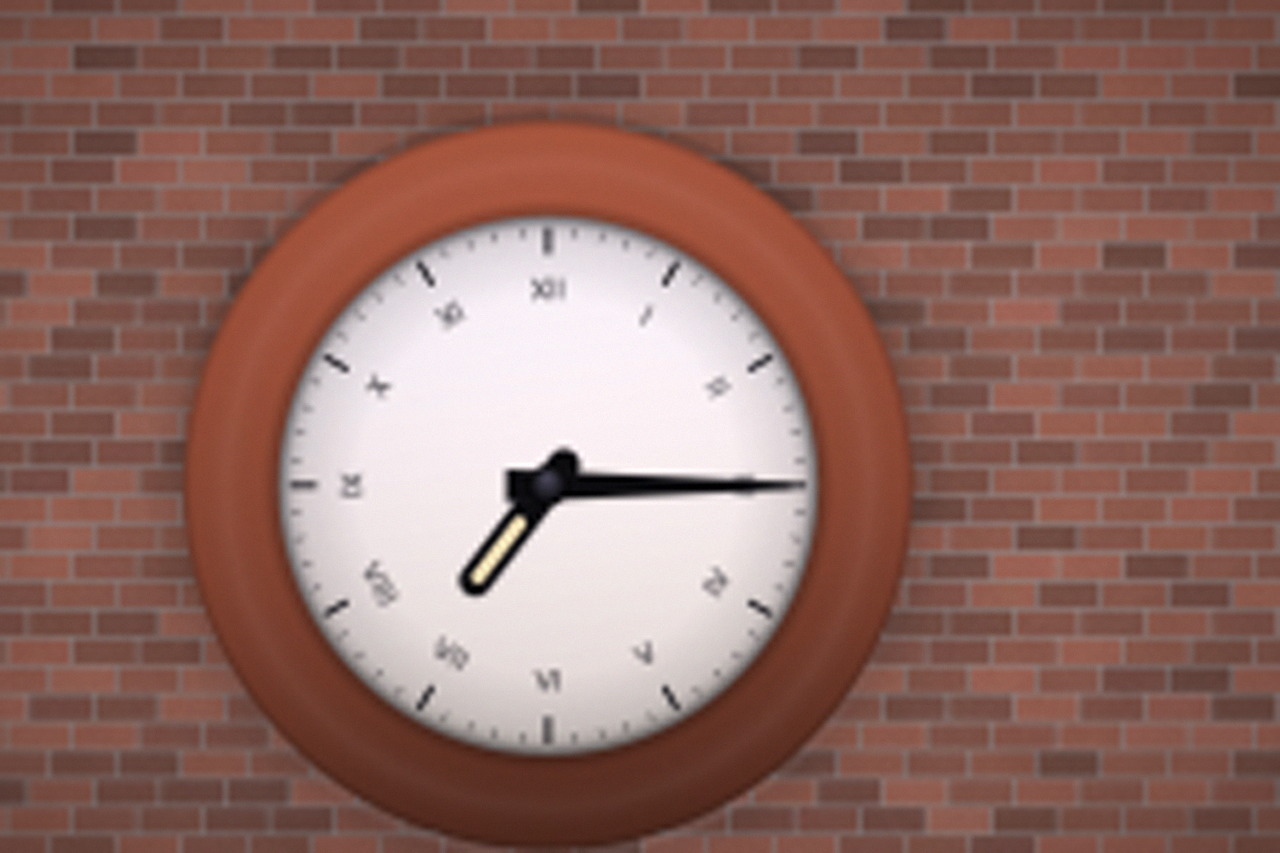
7:15
